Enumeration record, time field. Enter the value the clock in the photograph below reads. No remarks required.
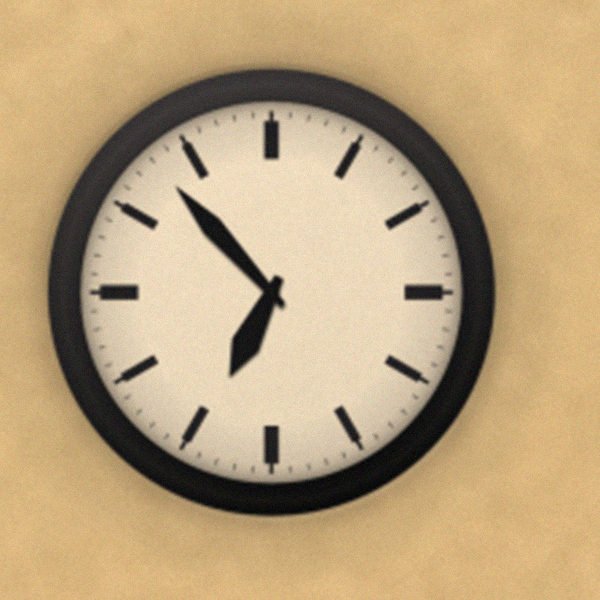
6:53
